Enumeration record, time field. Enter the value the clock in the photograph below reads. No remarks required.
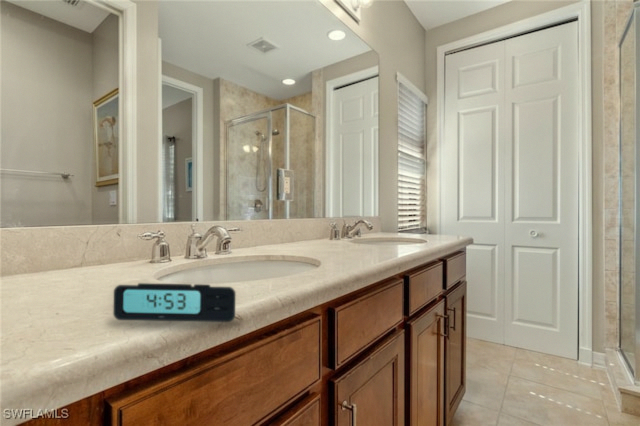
4:53
